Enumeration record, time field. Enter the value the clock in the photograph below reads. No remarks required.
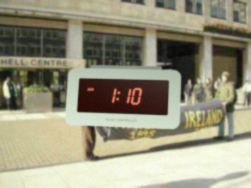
1:10
